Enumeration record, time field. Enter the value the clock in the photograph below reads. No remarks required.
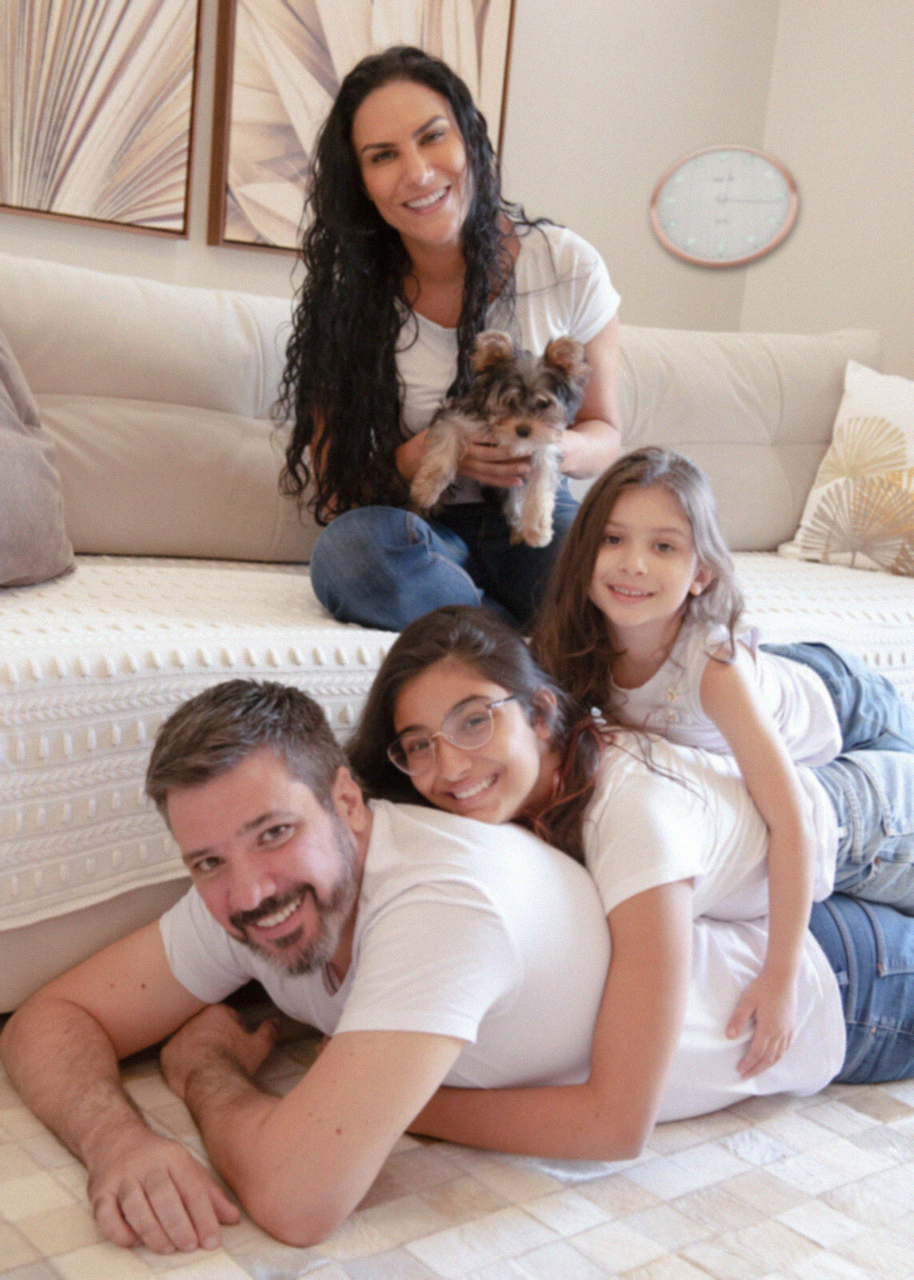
12:16
